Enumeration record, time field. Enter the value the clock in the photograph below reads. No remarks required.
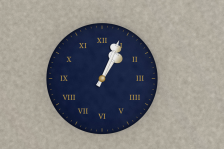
1:04
